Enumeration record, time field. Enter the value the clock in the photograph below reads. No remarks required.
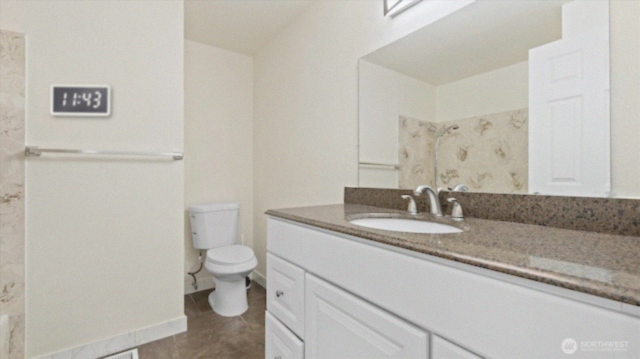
11:43
